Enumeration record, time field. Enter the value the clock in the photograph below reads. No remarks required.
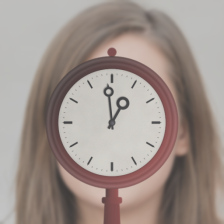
12:59
